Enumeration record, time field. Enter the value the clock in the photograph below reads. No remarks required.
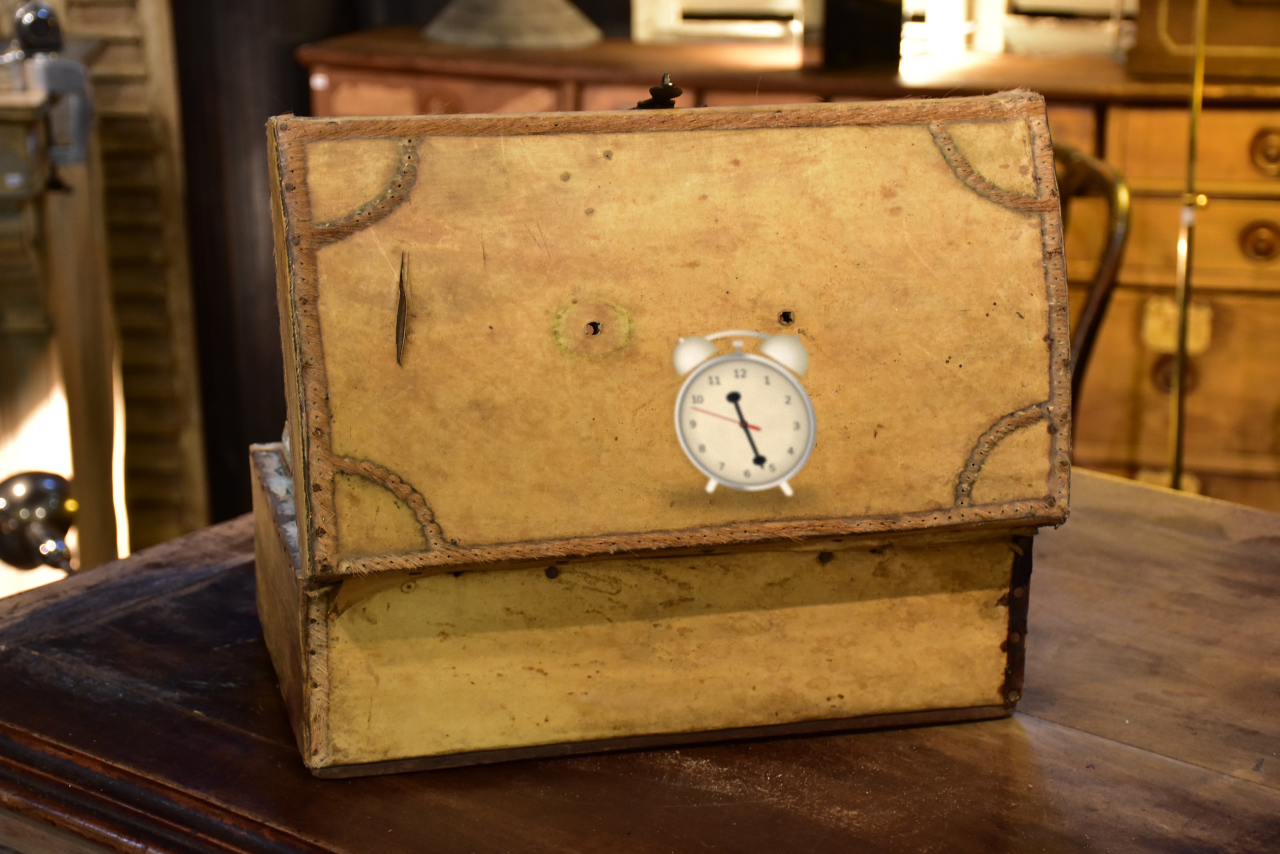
11:26:48
